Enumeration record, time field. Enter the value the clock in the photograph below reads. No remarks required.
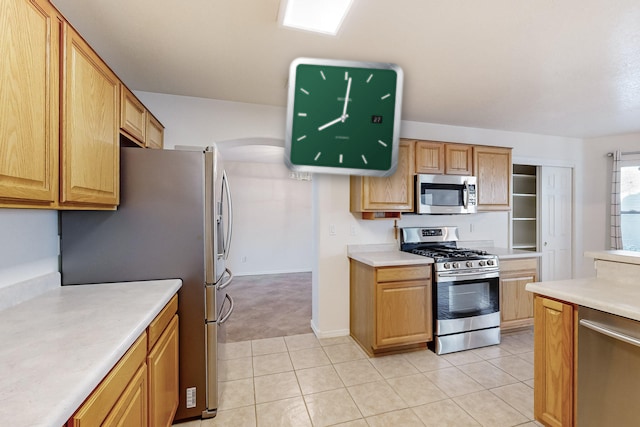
8:01
